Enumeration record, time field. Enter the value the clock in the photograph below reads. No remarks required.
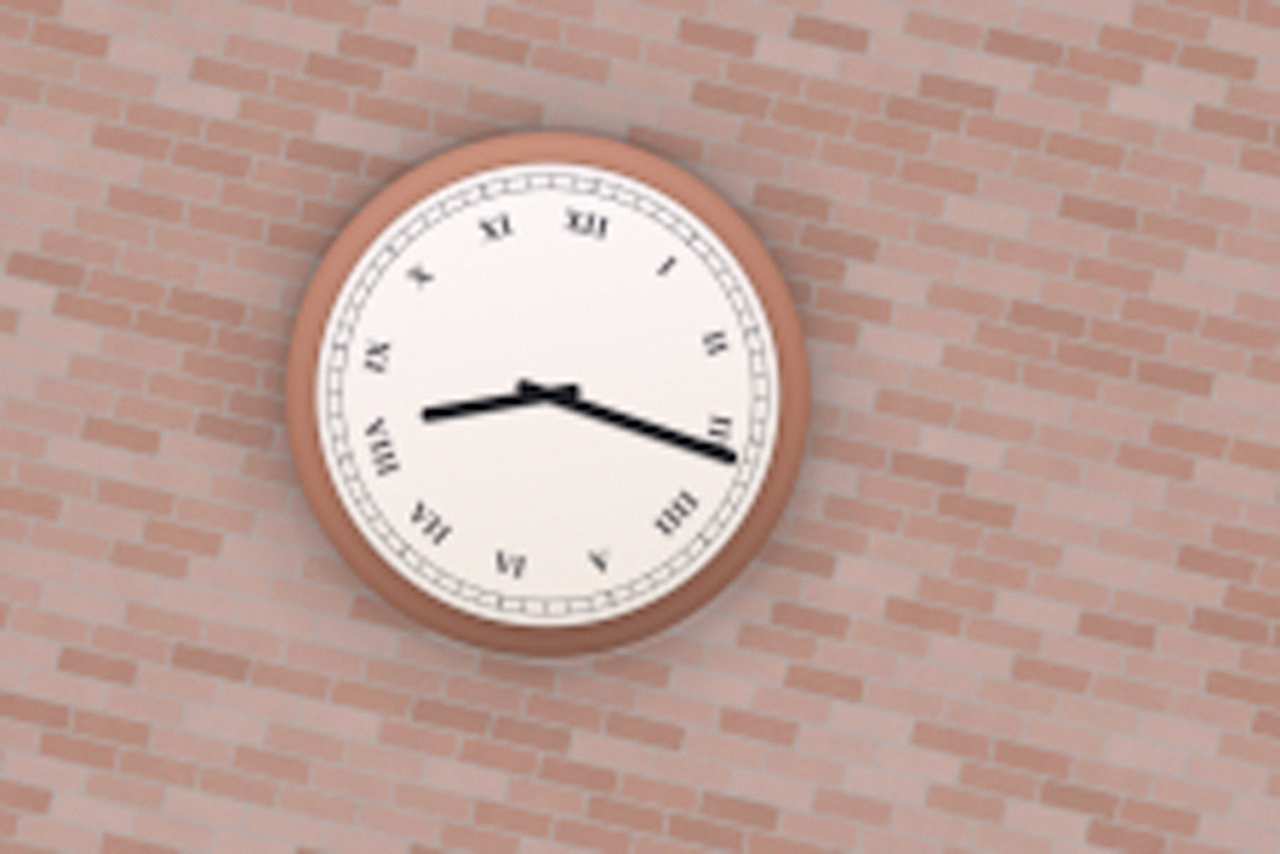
8:16
